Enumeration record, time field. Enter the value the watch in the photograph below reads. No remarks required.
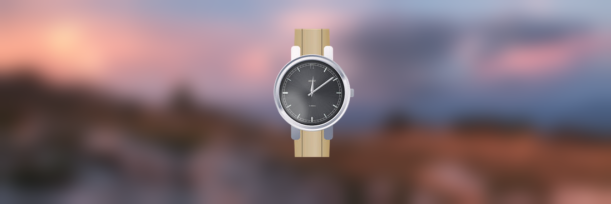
12:09
